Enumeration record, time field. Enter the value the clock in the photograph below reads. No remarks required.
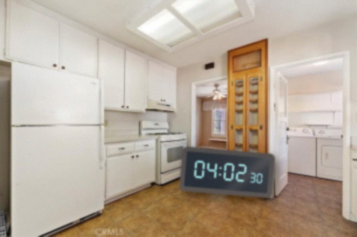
4:02
